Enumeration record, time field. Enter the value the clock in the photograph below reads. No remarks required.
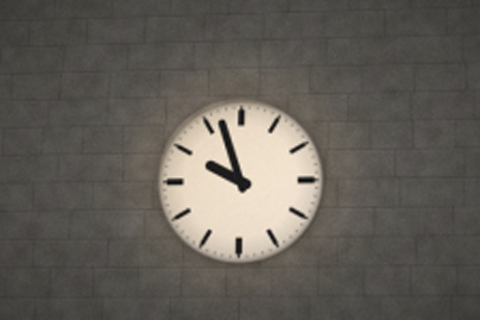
9:57
